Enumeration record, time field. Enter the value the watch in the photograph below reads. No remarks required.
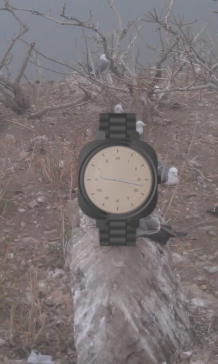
9:17
